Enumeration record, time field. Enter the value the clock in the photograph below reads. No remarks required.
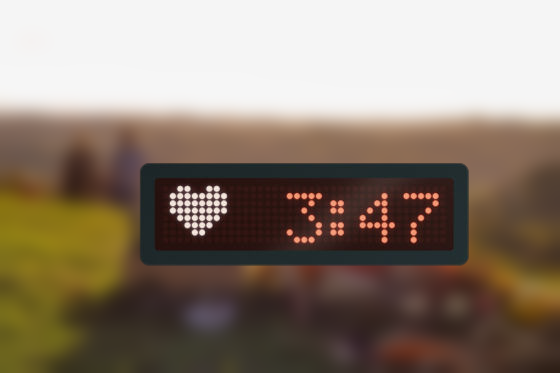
3:47
